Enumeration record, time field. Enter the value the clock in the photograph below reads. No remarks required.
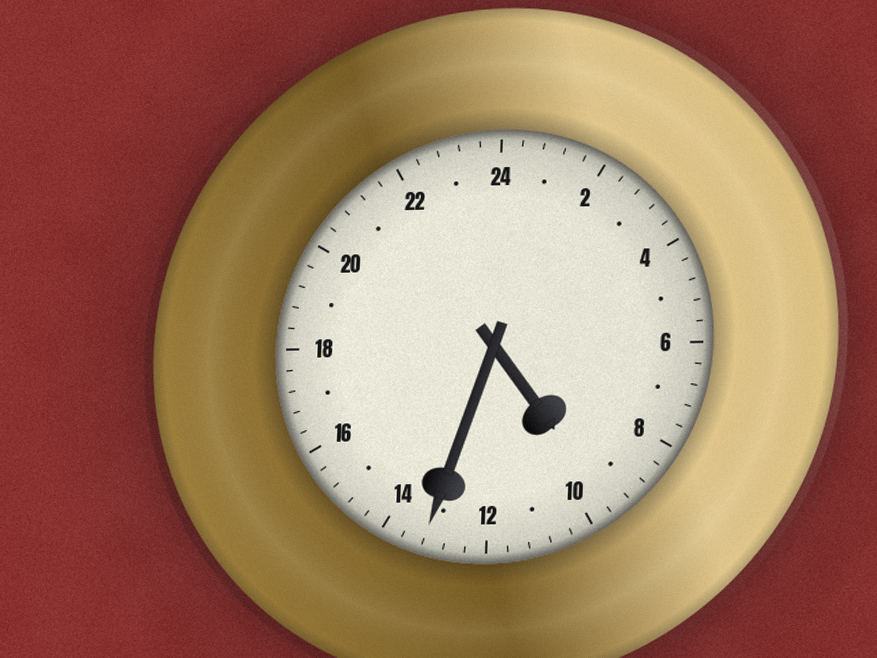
9:33
